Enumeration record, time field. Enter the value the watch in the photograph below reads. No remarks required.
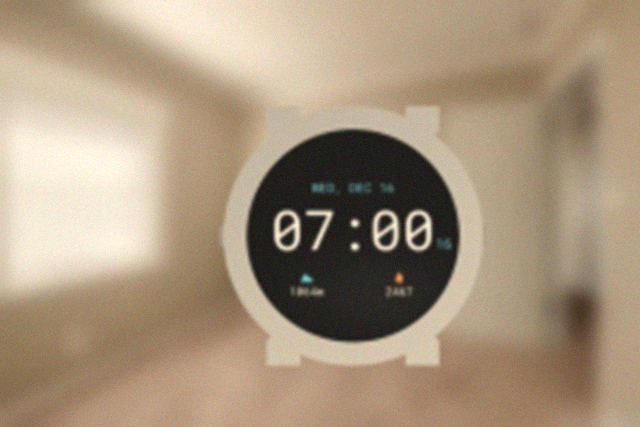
7:00
